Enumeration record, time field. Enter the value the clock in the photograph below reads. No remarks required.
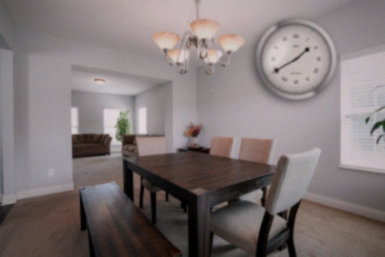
1:40
